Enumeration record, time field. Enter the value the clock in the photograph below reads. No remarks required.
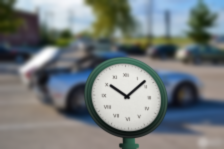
10:08
